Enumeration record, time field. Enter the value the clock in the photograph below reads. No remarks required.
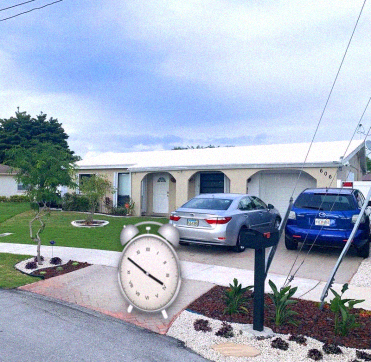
3:50
